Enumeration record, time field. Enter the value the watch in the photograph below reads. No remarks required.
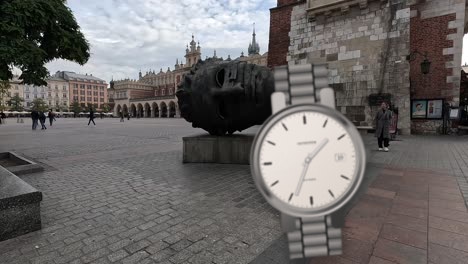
1:34
